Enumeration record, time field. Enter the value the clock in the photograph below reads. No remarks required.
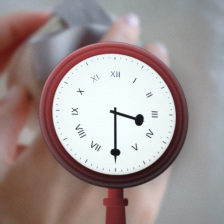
3:30
